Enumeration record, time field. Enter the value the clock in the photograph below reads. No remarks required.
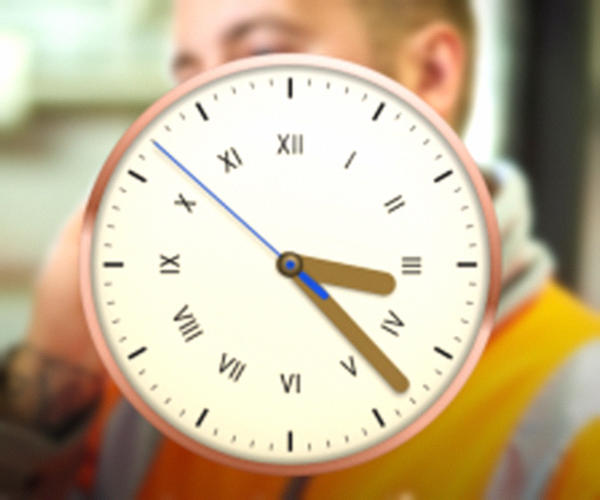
3:22:52
